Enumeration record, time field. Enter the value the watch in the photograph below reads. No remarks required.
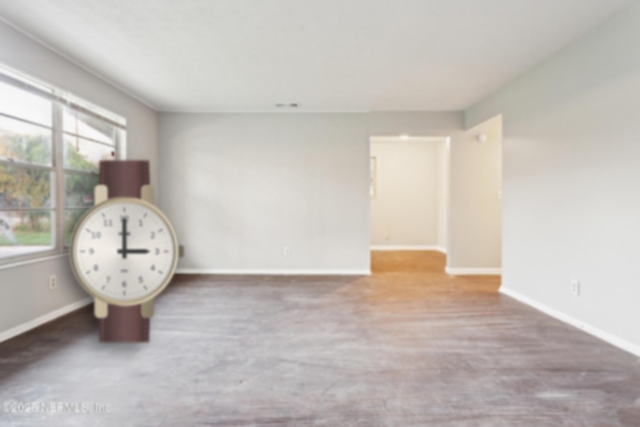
3:00
